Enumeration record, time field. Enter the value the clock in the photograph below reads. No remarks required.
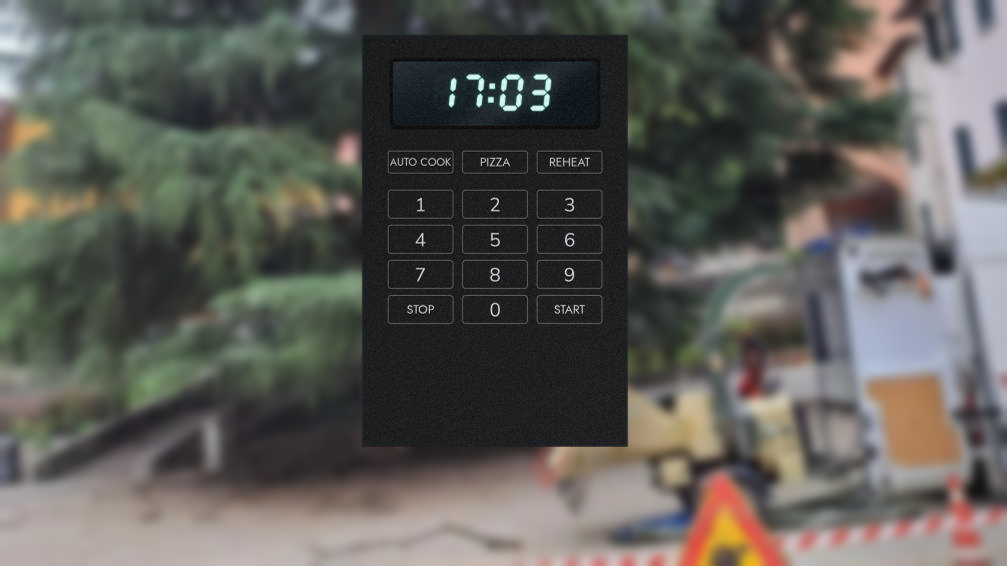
17:03
